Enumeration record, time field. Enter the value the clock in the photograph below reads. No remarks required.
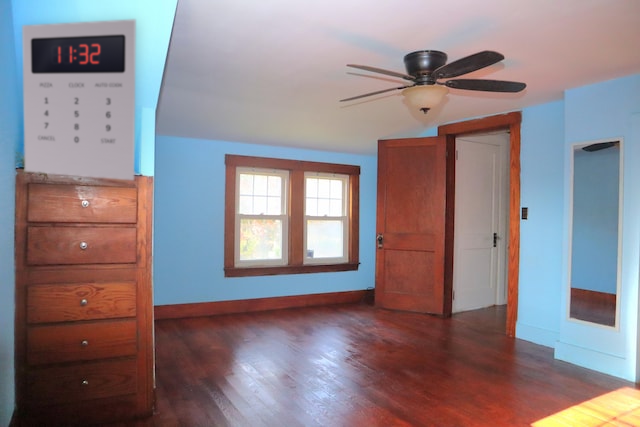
11:32
